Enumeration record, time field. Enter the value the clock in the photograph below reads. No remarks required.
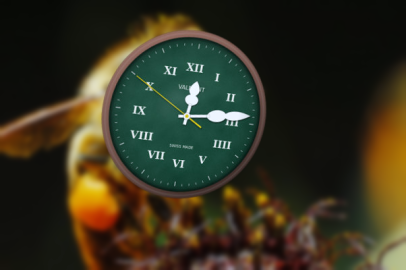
12:13:50
